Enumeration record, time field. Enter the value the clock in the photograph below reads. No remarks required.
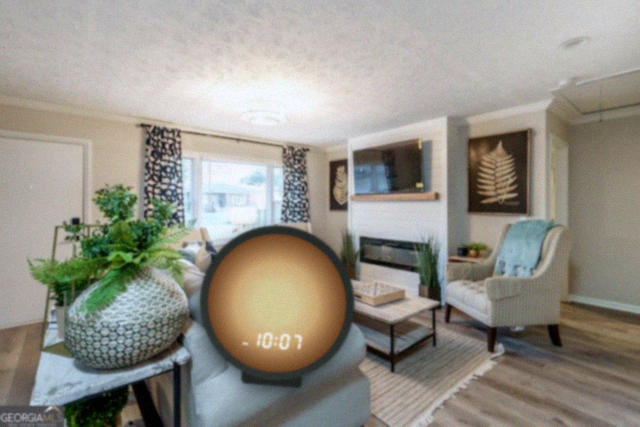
10:07
